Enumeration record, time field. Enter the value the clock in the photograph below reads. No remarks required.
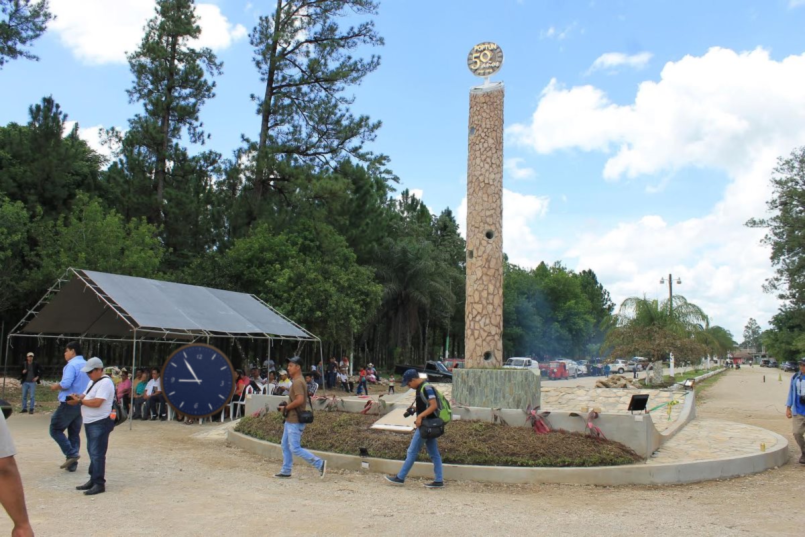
8:54
